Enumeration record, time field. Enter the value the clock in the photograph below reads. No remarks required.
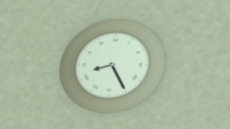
8:25
